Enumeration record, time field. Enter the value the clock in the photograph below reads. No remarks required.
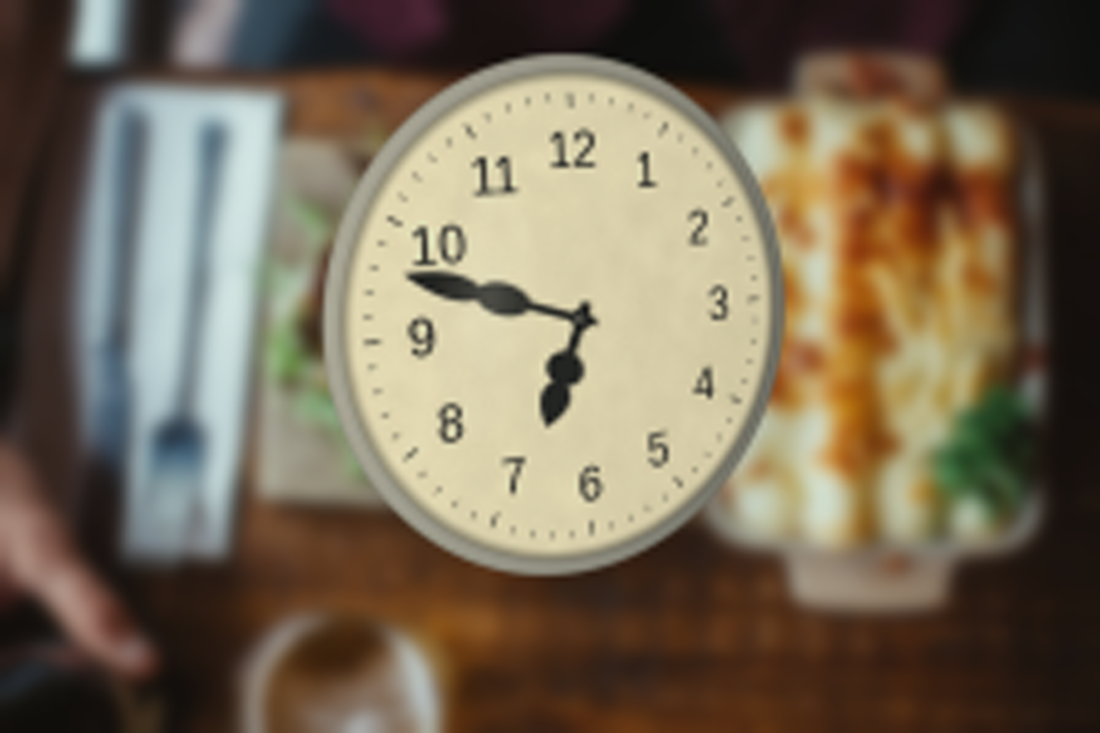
6:48
